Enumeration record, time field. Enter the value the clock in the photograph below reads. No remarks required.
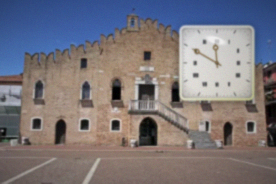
11:50
